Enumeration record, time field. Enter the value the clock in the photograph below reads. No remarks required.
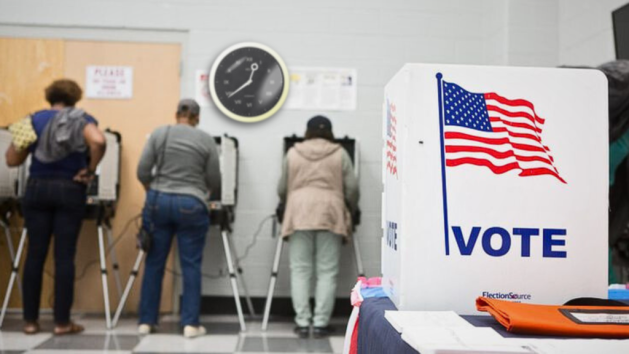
12:39
